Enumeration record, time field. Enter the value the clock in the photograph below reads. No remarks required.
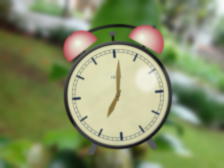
7:01
